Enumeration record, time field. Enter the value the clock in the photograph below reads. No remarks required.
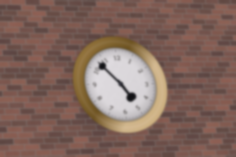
4:53
